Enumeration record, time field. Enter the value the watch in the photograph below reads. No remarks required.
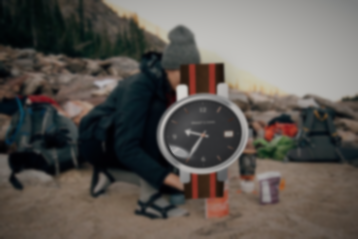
9:35
